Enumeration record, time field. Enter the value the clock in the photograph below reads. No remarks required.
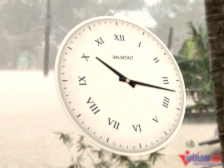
10:17
